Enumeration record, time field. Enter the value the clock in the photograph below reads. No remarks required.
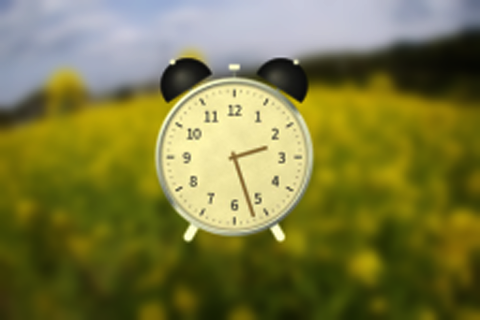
2:27
